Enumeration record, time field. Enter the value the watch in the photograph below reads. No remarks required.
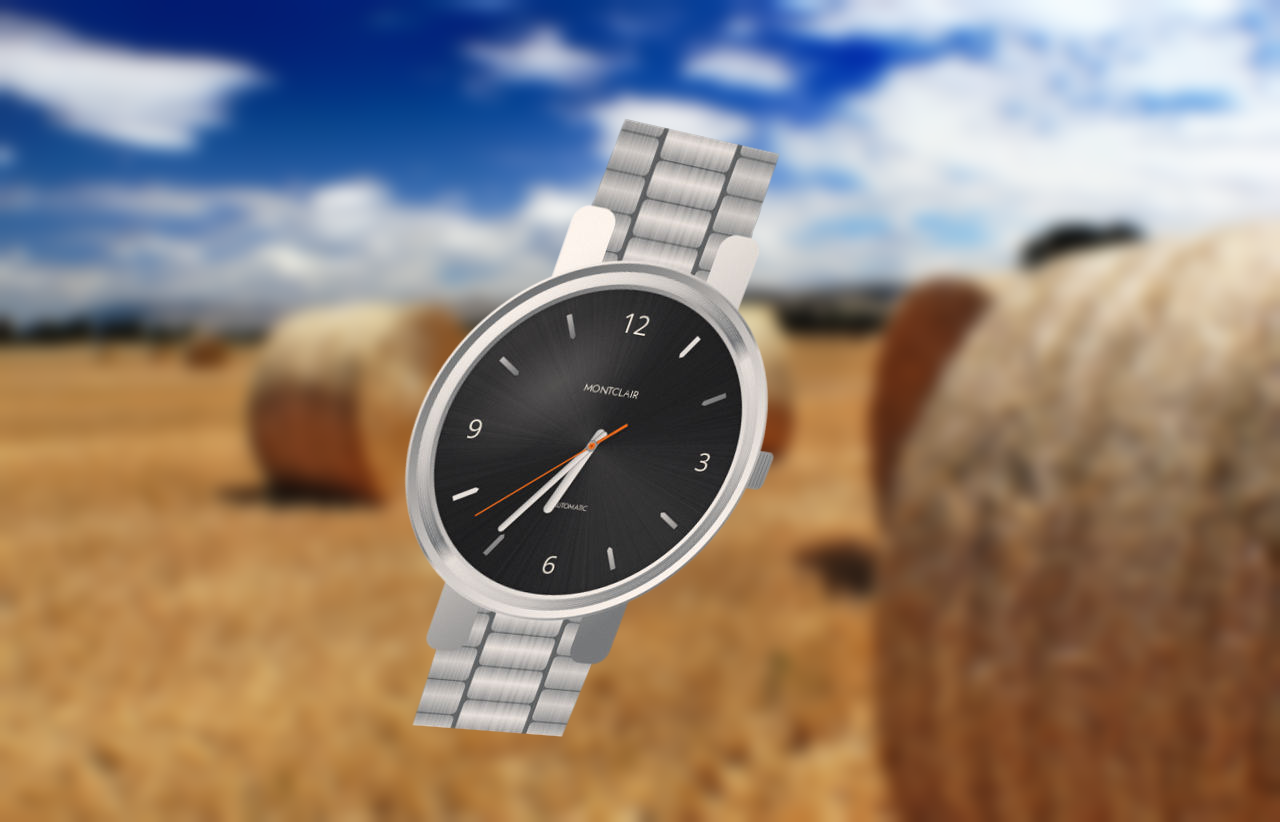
6:35:38
